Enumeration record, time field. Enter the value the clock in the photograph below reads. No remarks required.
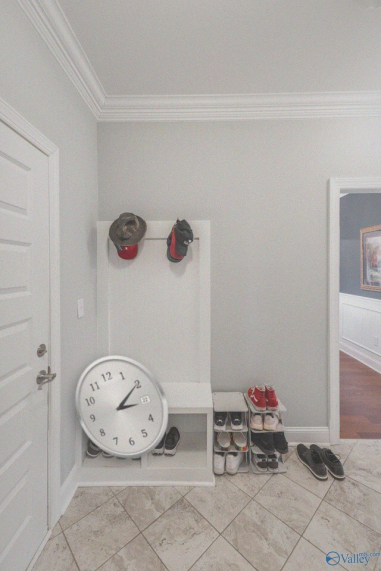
3:10
